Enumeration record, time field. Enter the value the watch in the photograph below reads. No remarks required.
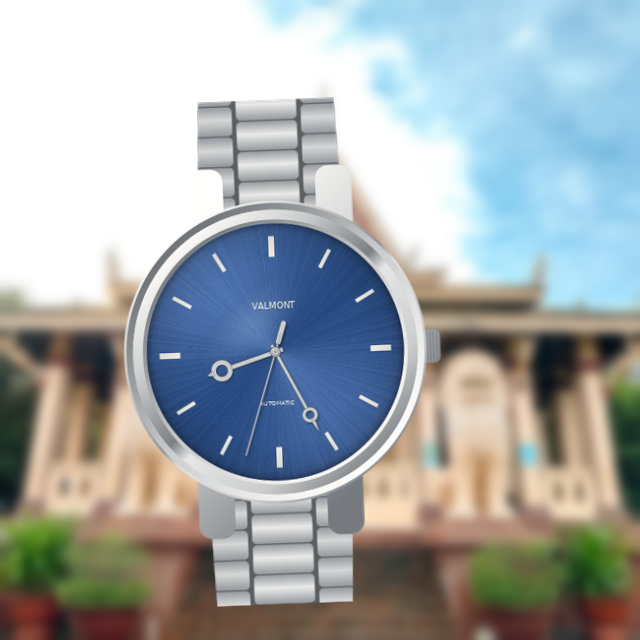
8:25:33
